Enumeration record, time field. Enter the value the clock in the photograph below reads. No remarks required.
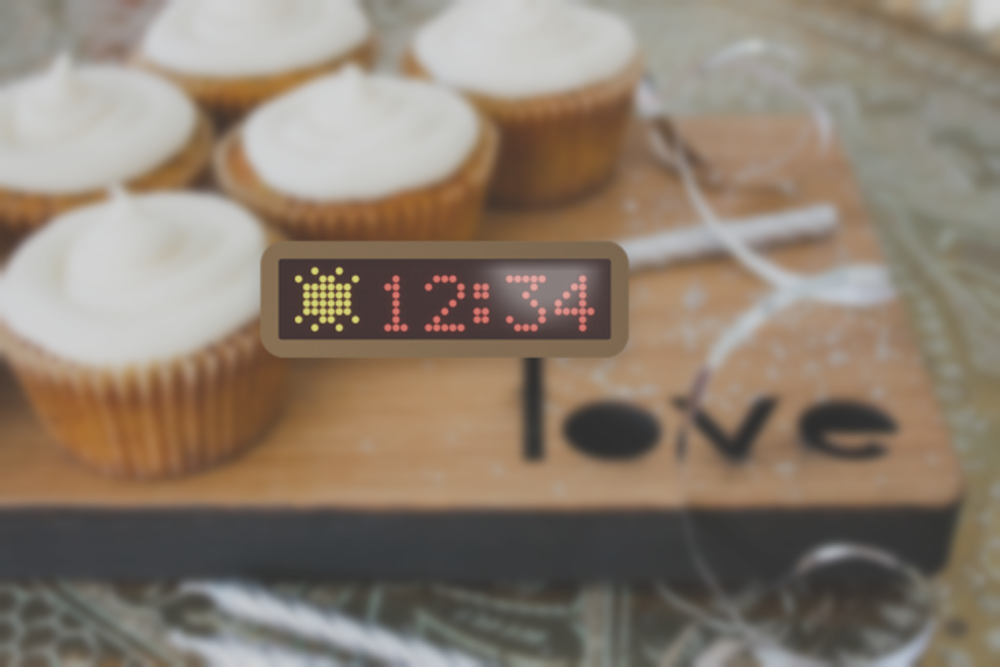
12:34
